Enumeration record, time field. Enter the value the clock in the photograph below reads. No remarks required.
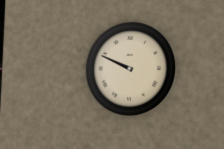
9:49
